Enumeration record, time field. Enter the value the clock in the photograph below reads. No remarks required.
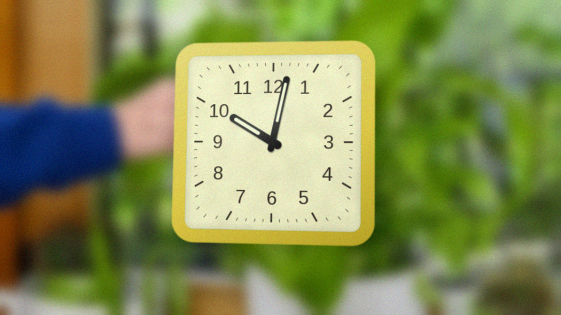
10:02
